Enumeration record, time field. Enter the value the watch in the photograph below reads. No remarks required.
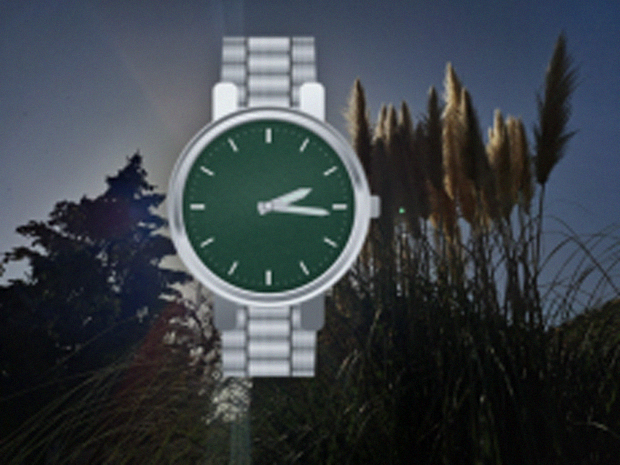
2:16
